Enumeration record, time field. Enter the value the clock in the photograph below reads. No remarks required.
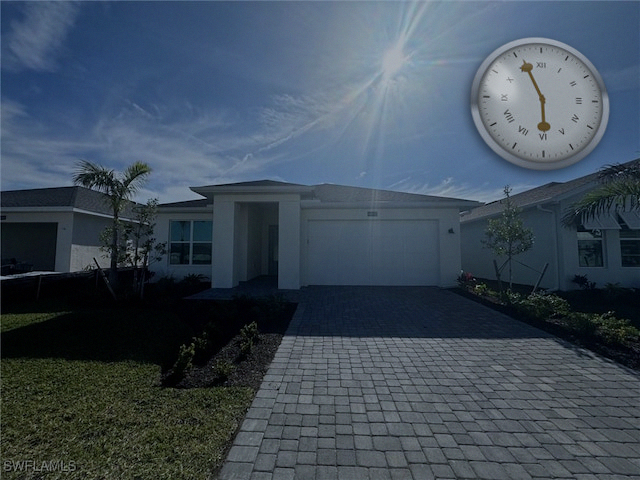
5:56
